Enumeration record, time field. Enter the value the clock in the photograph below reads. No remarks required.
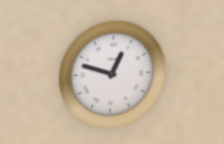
12:48
